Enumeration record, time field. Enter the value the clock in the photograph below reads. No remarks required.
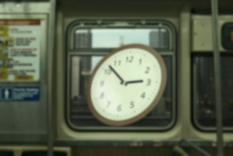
2:52
